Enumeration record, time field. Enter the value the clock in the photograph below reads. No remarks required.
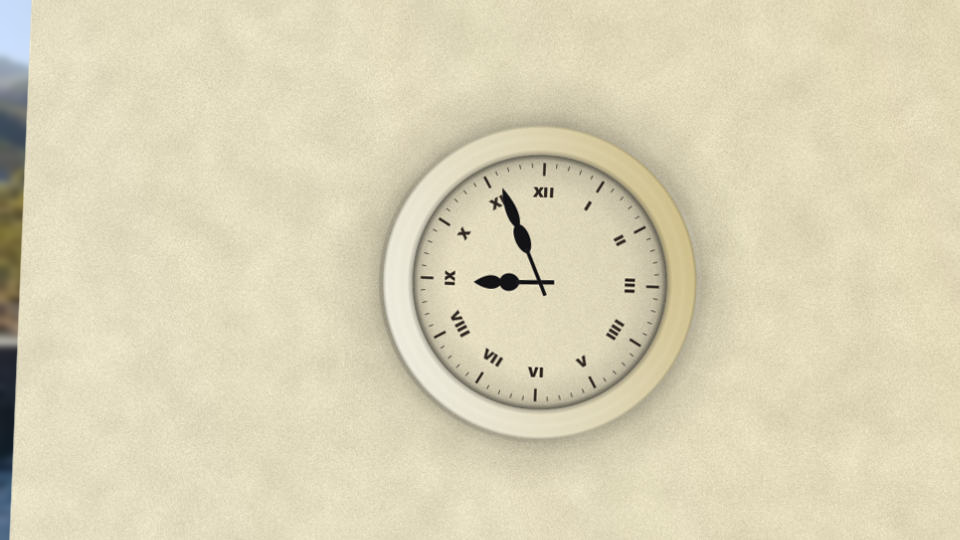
8:56
